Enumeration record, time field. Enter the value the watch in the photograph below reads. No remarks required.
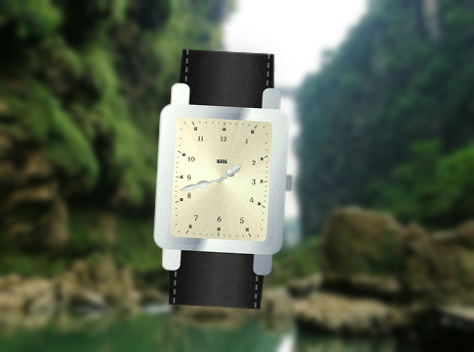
1:42
